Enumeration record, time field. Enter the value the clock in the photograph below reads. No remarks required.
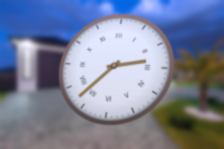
2:37
